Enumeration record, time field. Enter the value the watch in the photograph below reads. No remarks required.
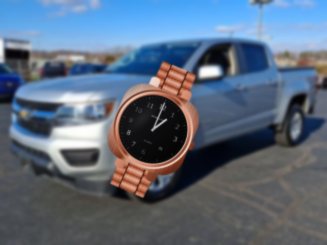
1:00
